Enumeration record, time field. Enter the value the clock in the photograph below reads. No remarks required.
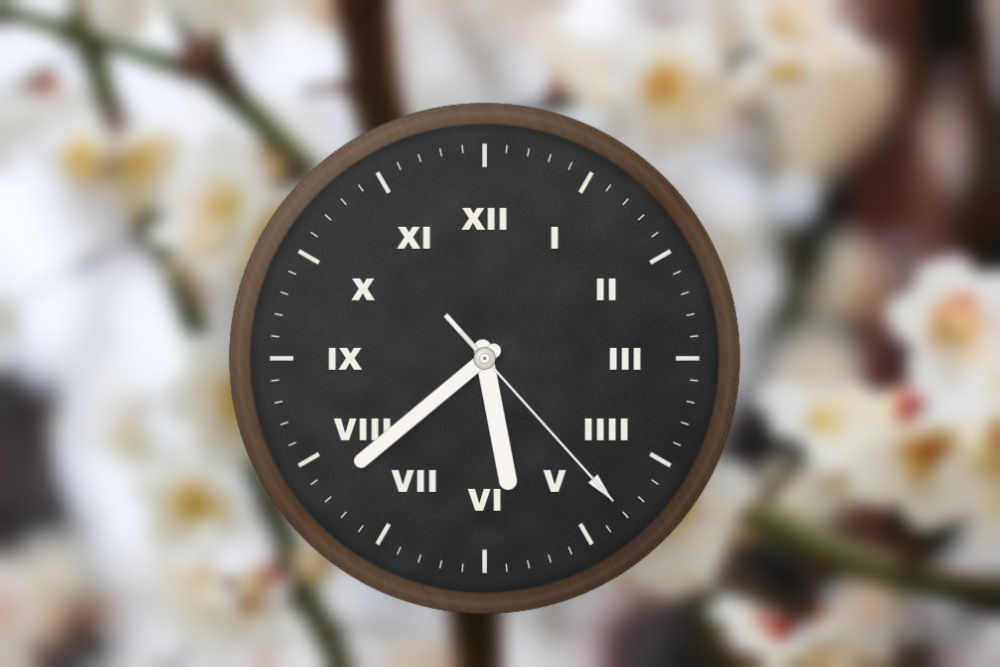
5:38:23
